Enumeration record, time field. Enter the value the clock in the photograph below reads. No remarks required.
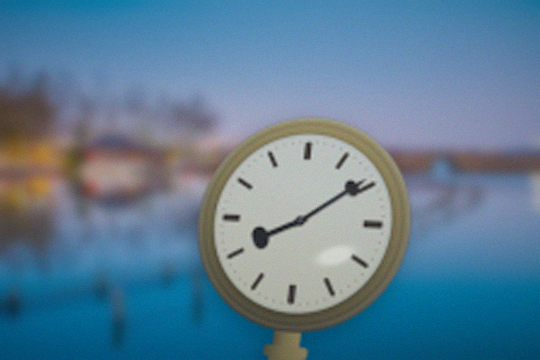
8:09
